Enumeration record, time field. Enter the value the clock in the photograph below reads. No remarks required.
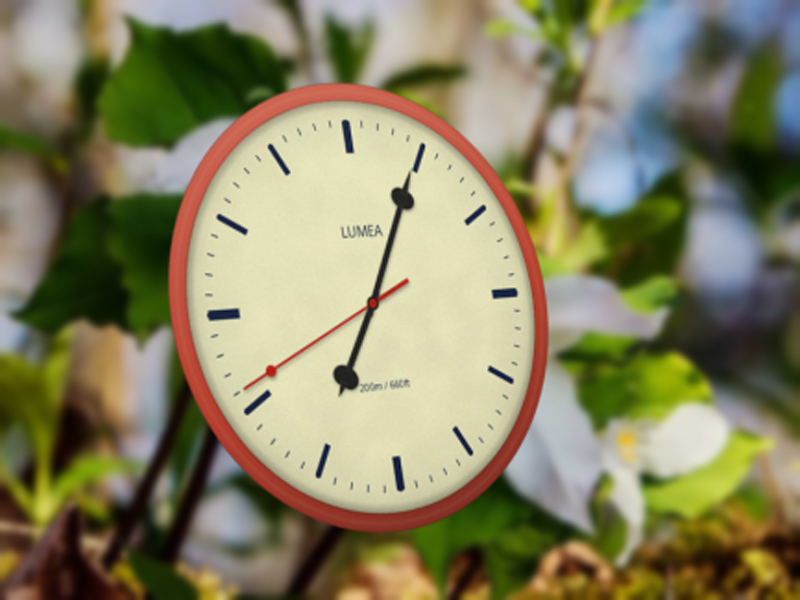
7:04:41
